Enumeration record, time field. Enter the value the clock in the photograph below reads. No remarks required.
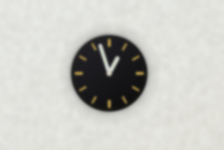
12:57
